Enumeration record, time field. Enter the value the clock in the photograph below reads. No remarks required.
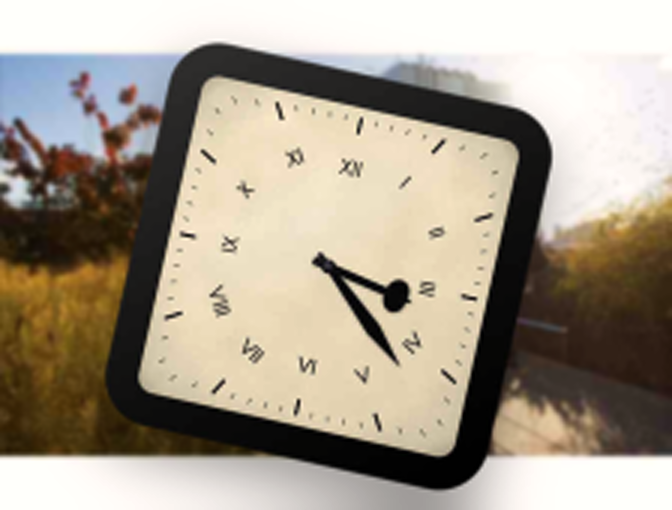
3:22
